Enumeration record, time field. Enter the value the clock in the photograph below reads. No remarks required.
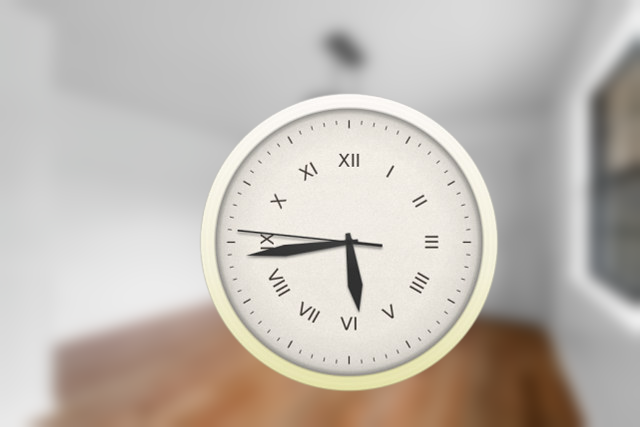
5:43:46
